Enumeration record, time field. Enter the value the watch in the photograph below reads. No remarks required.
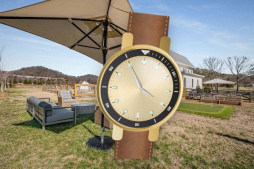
3:55
